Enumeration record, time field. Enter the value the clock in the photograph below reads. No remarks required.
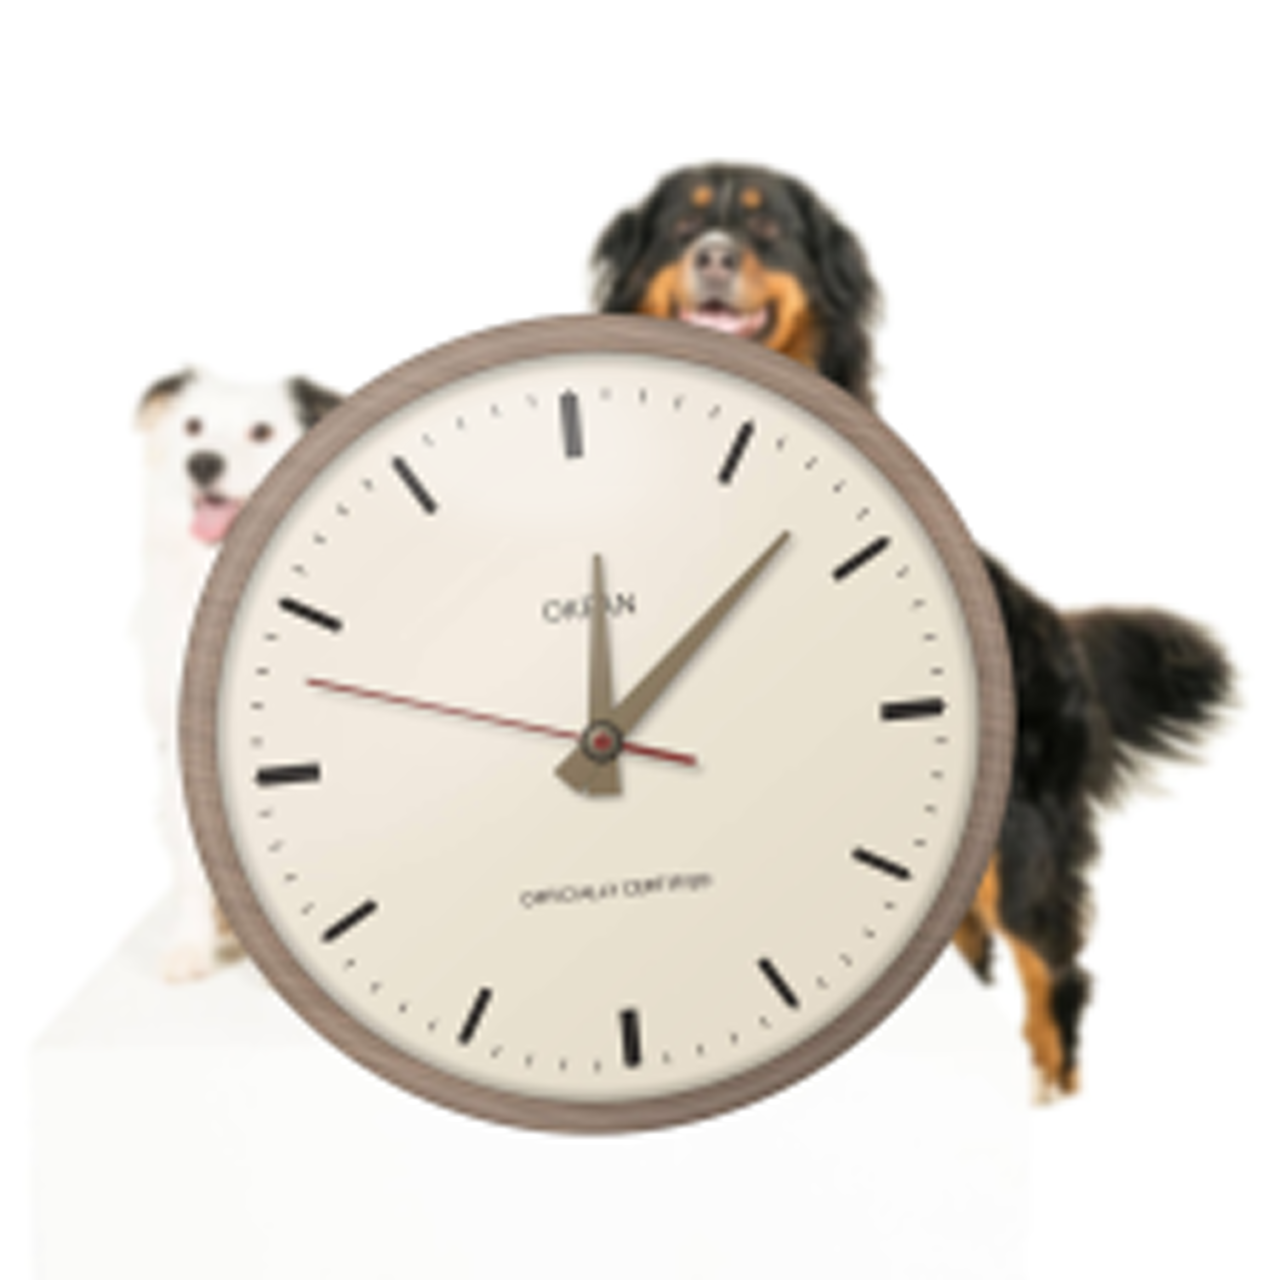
12:07:48
